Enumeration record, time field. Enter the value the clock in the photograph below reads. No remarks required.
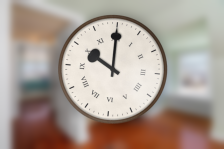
10:00
